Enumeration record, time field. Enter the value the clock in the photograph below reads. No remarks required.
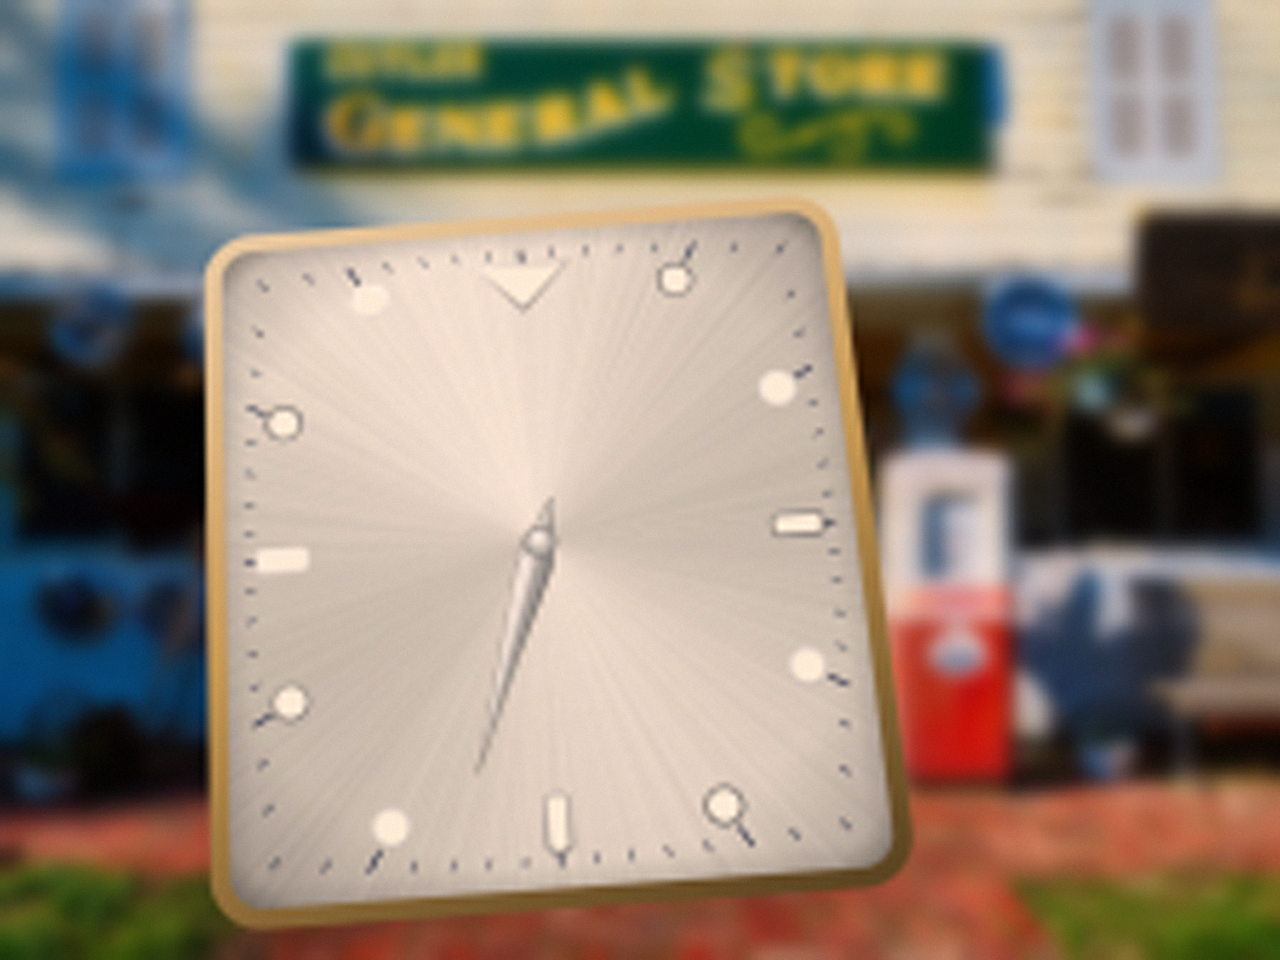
6:33
